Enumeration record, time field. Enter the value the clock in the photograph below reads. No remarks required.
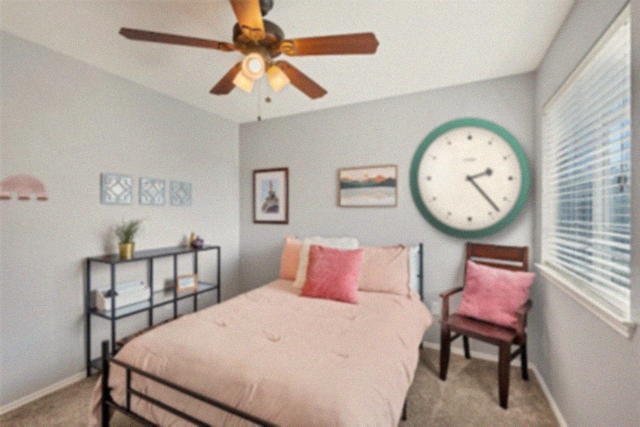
2:23
